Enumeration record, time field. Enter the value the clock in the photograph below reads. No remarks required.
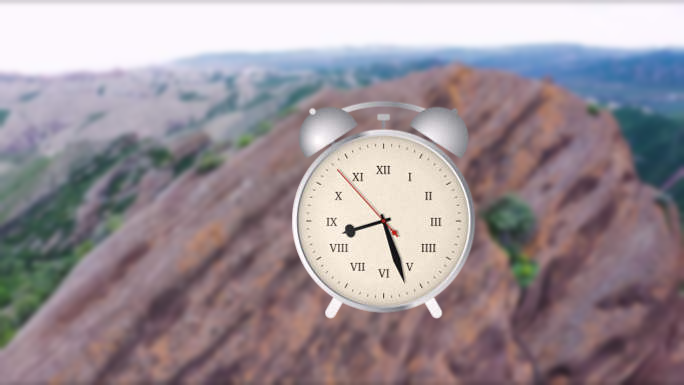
8:26:53
